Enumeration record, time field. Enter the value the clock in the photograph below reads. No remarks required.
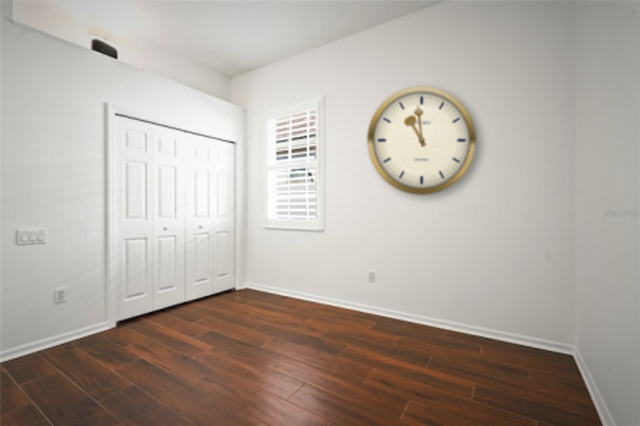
10:59
